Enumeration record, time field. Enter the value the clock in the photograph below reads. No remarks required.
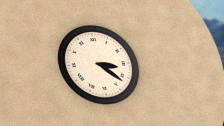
3:22
